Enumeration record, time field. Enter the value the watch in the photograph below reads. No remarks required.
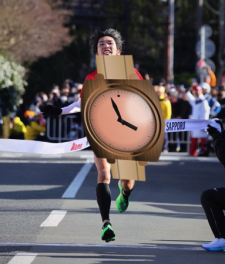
3:57
